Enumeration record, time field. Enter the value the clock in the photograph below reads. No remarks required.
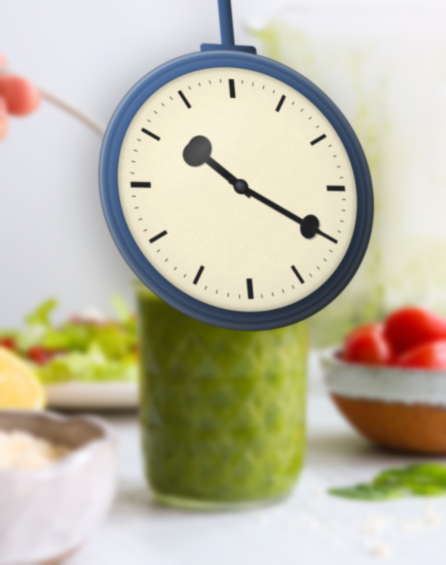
10:20
